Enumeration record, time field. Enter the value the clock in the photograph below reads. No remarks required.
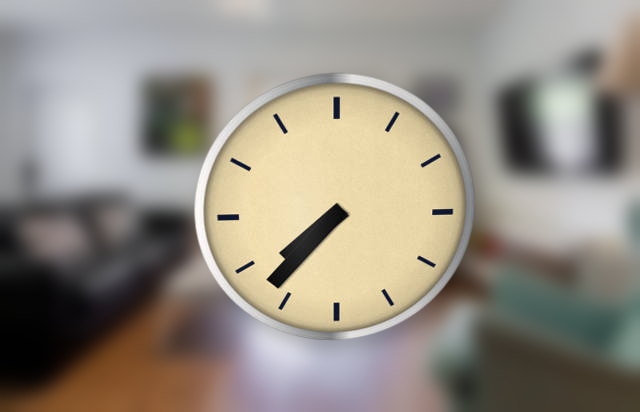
7:37
